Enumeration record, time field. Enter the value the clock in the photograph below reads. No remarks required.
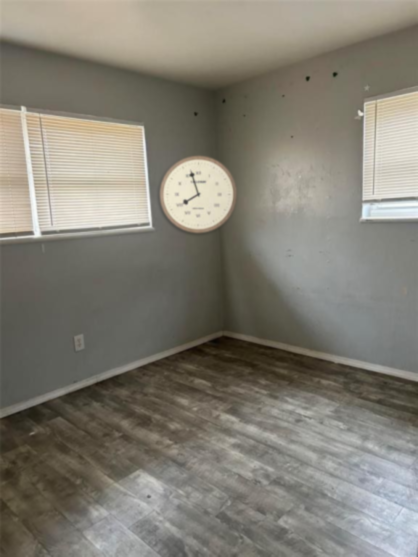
7:57
